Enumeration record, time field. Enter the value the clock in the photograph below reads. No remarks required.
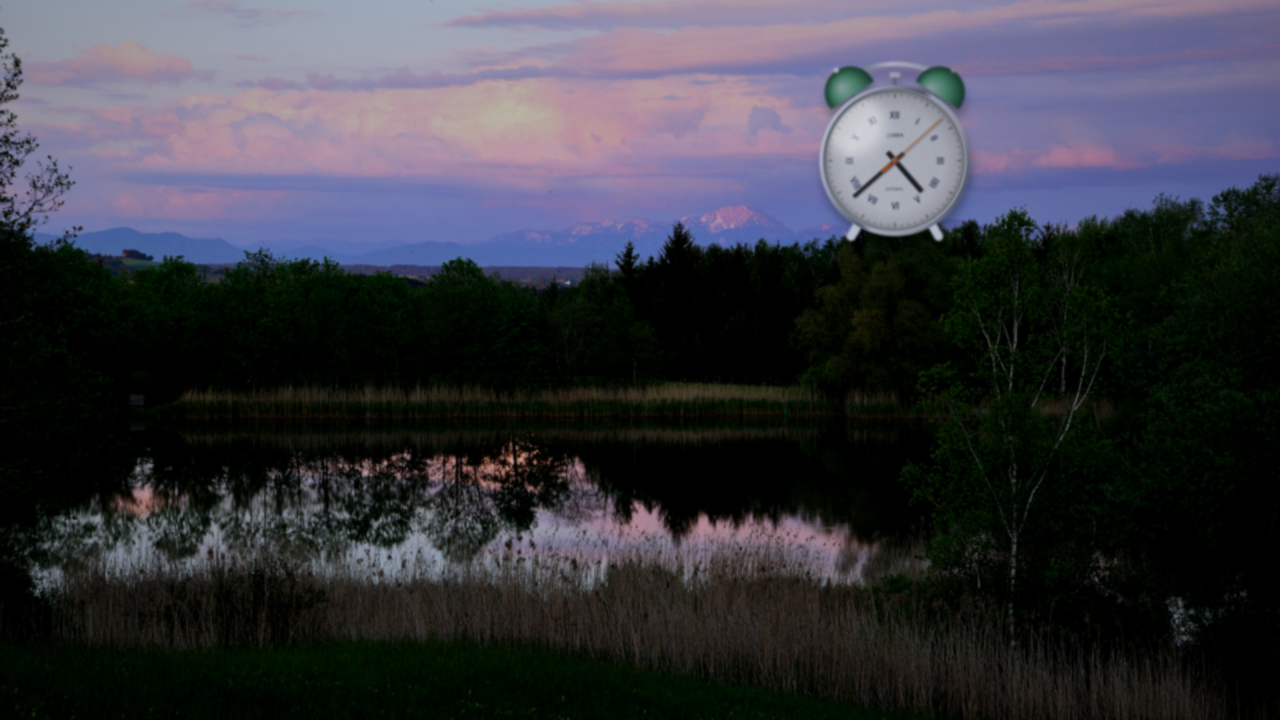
4:38:08
